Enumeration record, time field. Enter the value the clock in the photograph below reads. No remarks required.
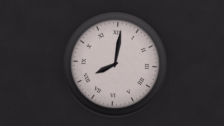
8:01
